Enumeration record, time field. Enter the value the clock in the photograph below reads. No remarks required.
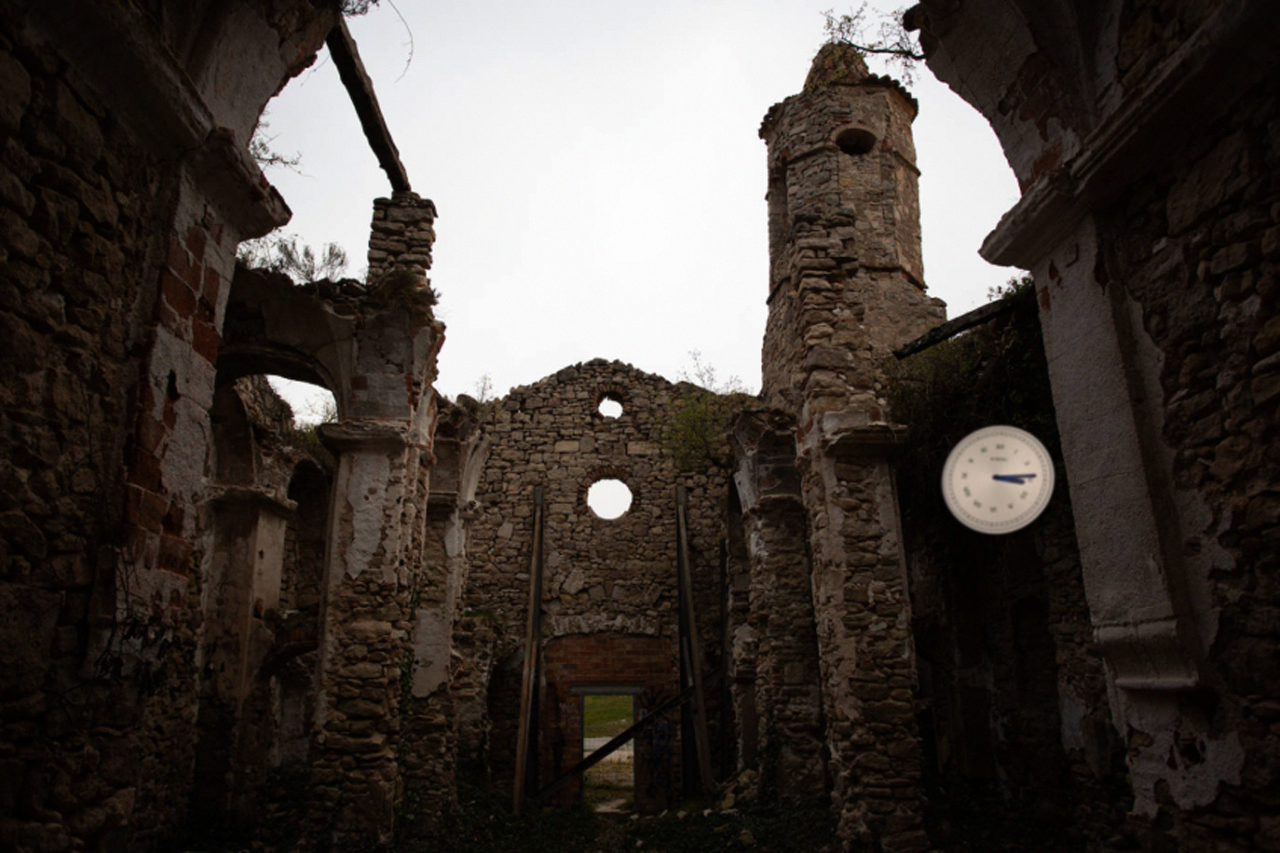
3:14
